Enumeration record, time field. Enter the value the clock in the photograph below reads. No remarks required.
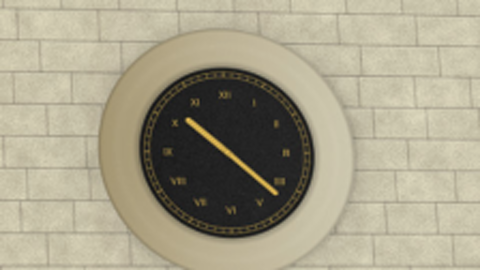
10:22
